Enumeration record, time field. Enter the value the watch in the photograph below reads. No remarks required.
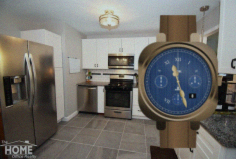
11:27
